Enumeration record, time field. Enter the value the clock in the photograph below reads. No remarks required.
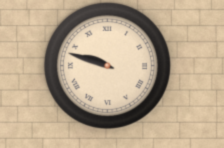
9:48
